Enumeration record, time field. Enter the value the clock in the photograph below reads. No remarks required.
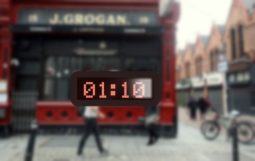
1:10
